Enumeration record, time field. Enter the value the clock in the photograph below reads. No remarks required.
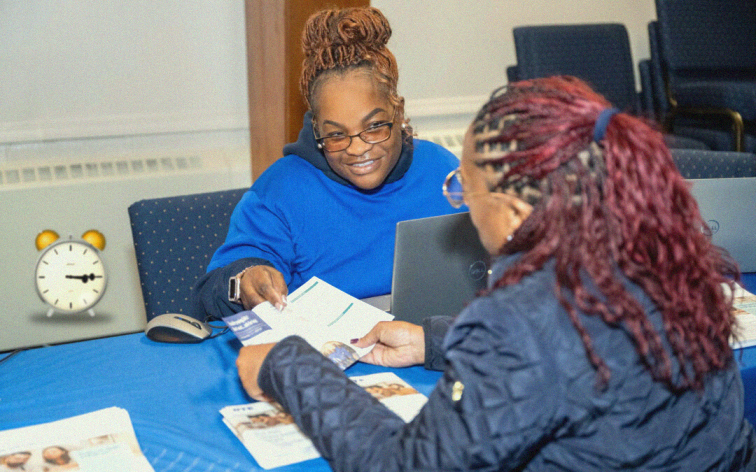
3:15
